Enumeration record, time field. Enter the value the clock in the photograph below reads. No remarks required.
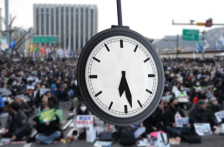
6:28
